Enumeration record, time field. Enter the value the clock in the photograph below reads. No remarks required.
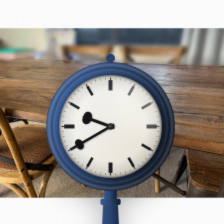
9:40
